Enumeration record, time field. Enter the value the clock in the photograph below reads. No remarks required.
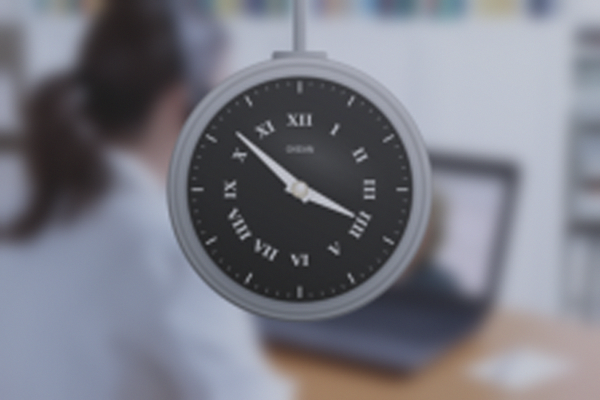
3:52
